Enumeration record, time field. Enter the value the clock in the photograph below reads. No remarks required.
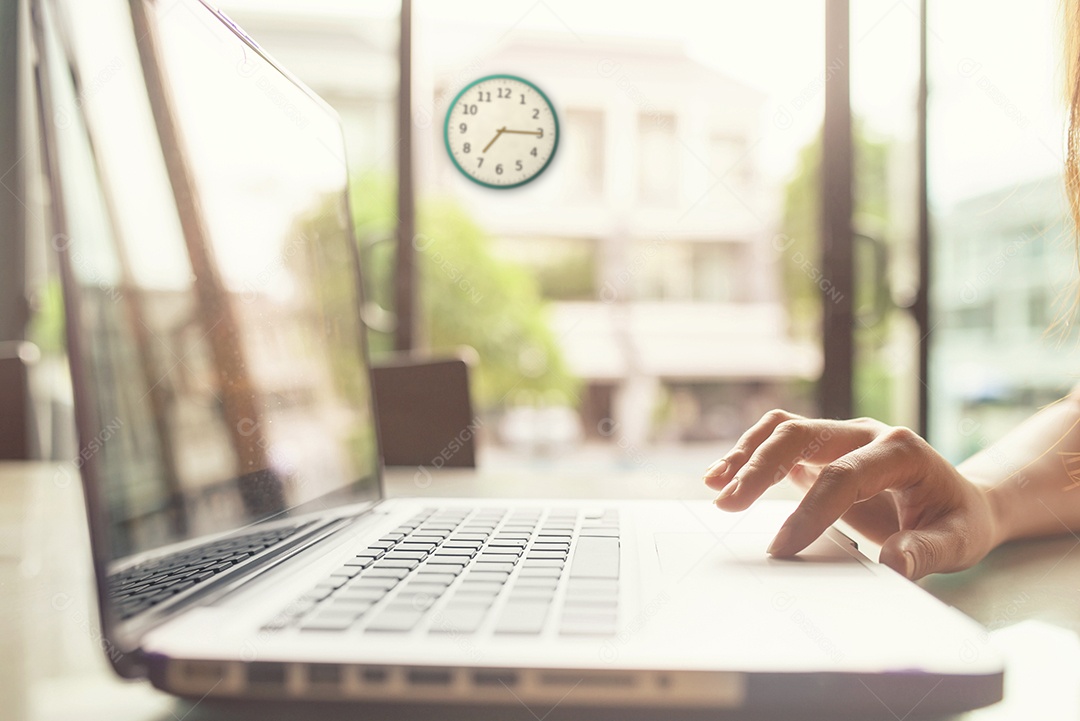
7:15
